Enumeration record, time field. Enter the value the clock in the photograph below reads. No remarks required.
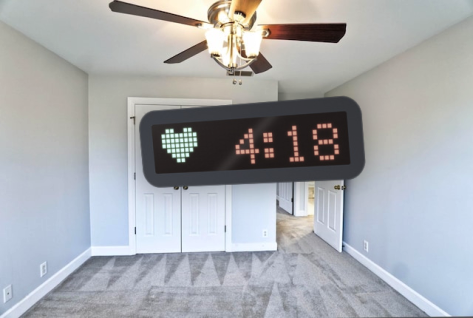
4:18
